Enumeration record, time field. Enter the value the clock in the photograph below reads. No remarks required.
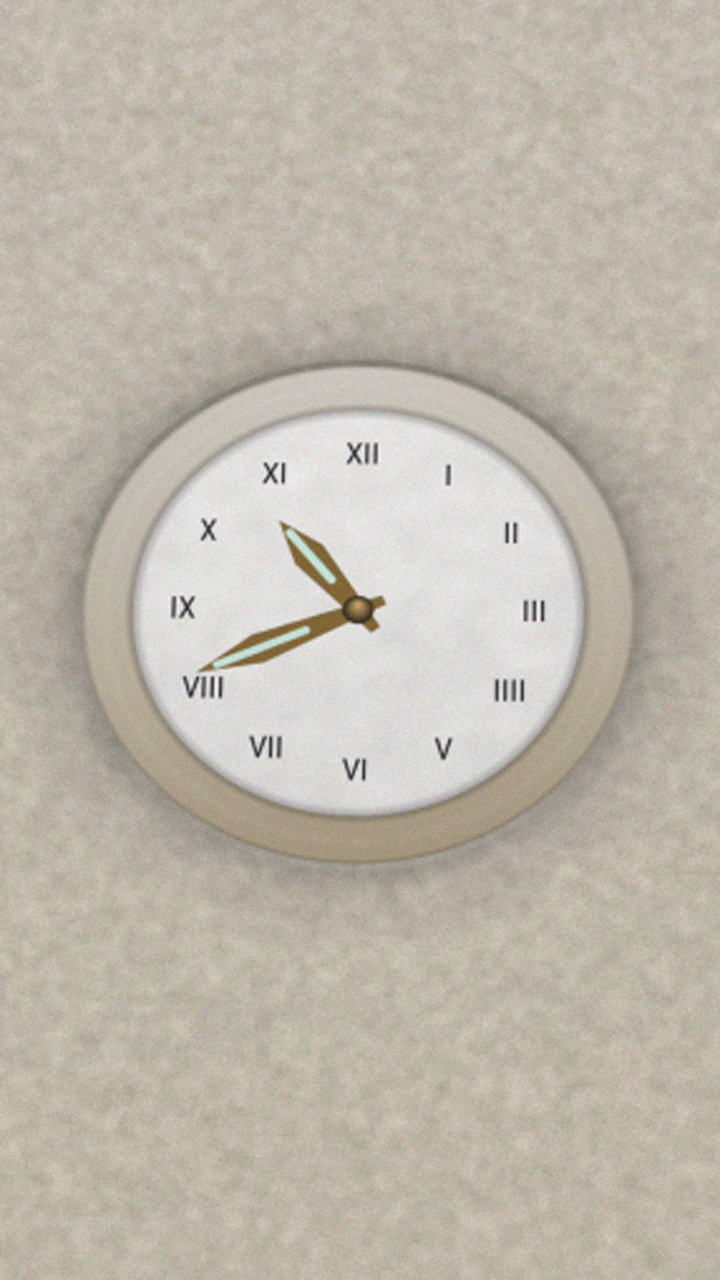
10:41
